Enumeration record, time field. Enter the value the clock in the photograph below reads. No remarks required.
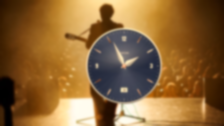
1:56
